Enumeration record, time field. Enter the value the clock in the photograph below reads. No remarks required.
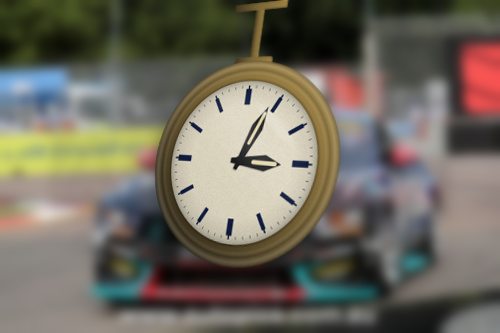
3:04
